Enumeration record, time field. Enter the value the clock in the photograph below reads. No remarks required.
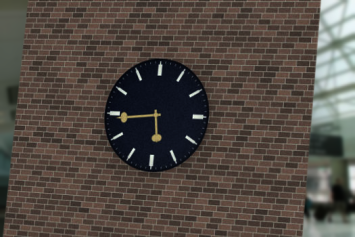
5:44
